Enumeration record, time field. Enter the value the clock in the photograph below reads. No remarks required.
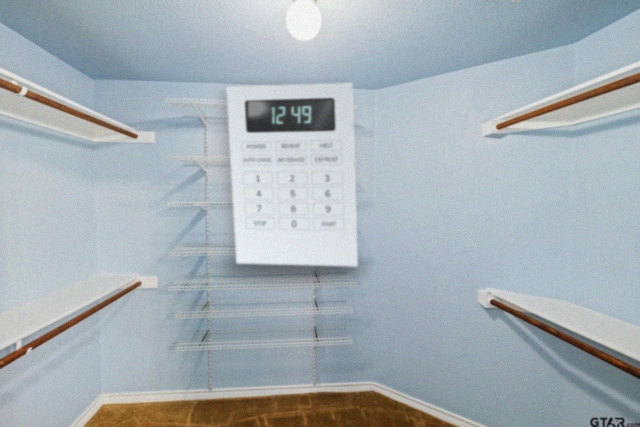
12:49
